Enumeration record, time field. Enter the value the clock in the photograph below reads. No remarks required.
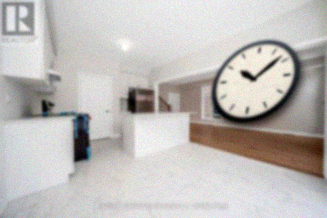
10:08
